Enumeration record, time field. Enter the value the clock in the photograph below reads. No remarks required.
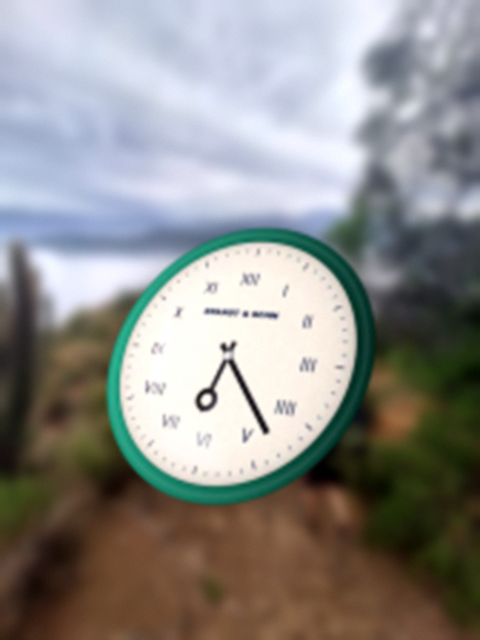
6:23
